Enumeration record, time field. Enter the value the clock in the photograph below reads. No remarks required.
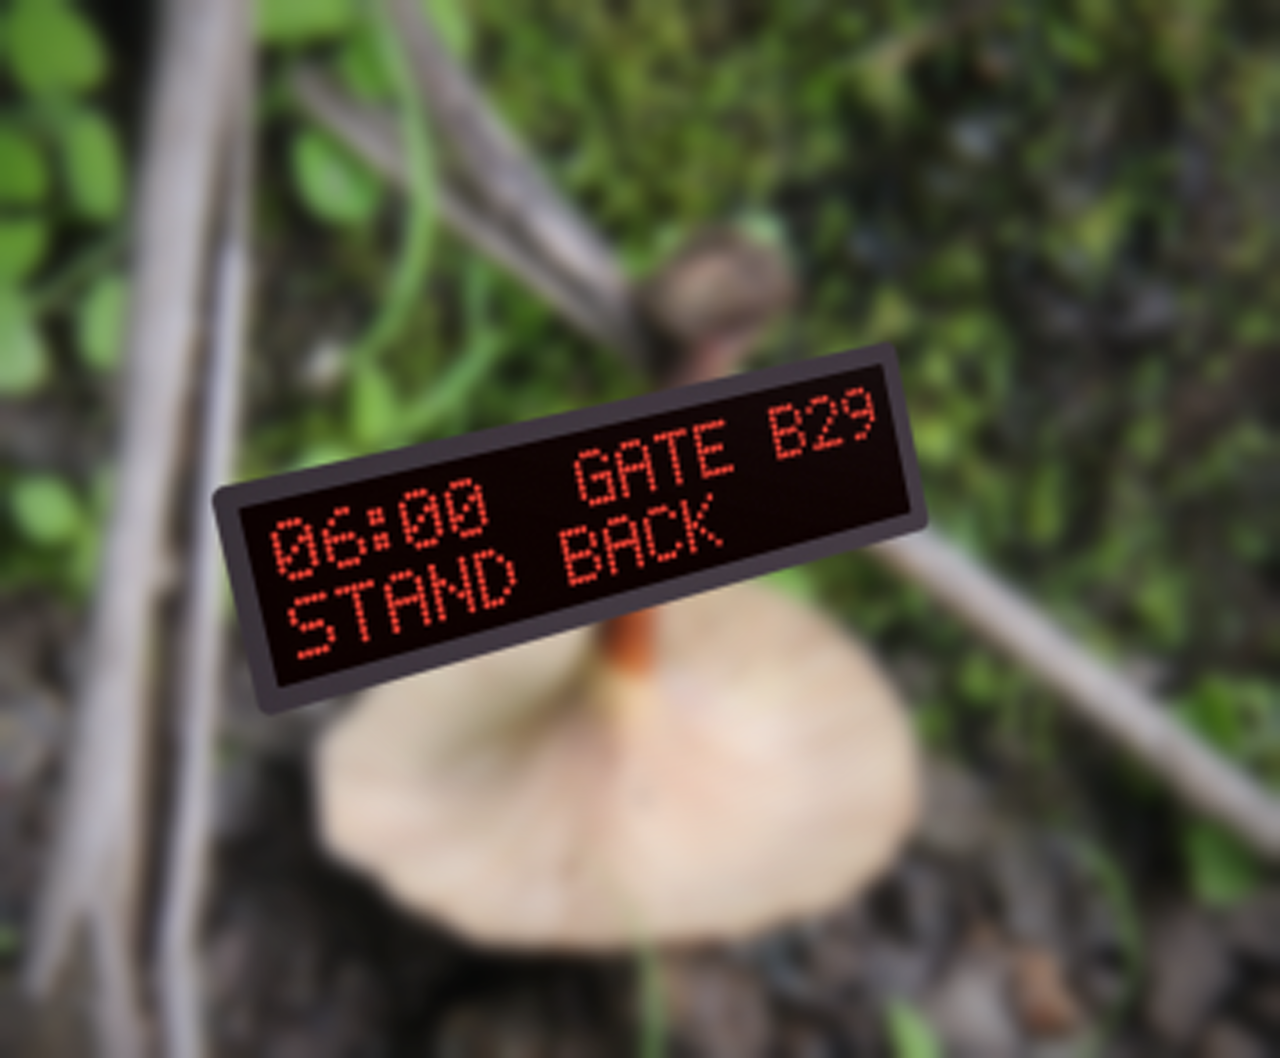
6:00
